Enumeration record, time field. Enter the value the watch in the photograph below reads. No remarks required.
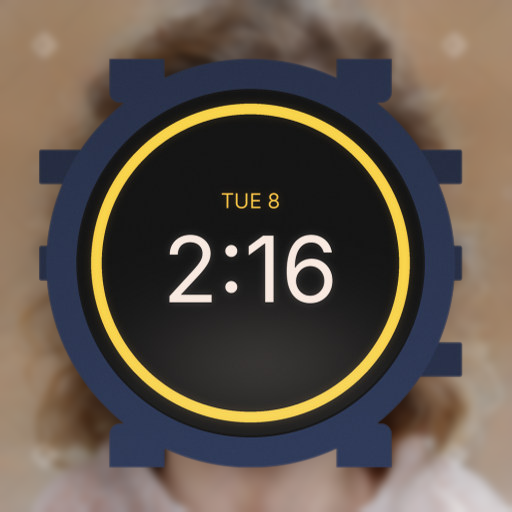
2:16
